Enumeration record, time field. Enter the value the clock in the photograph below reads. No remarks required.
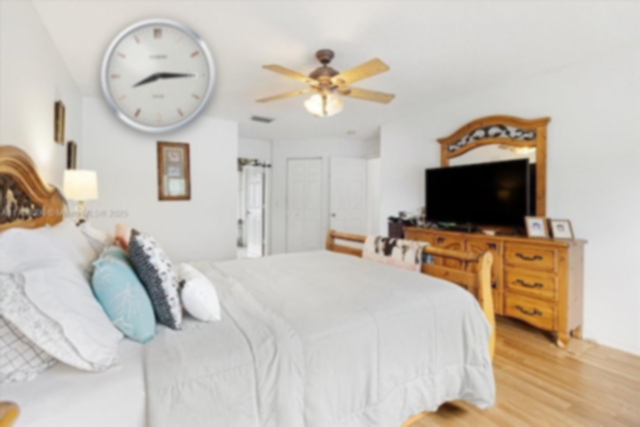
8:15
